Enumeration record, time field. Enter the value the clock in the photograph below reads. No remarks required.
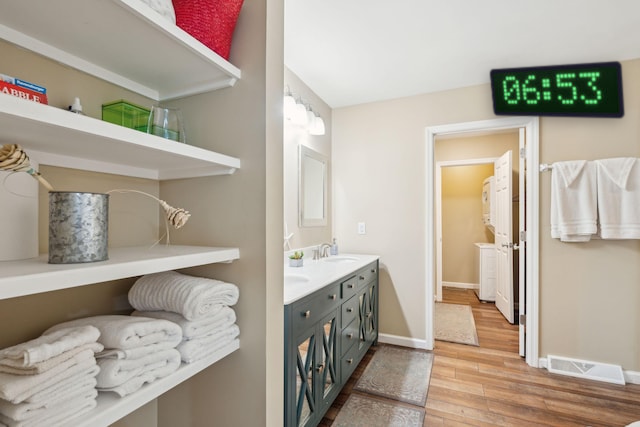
6:53
